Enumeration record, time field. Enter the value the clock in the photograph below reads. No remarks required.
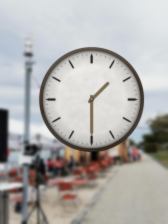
1:30
